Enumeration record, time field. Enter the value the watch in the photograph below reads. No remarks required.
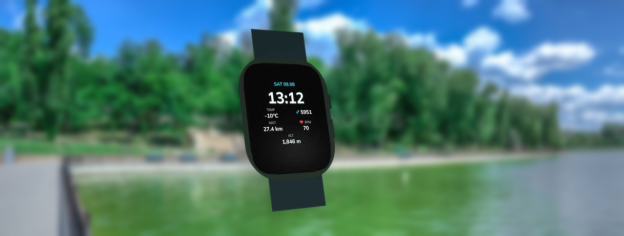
13:12
